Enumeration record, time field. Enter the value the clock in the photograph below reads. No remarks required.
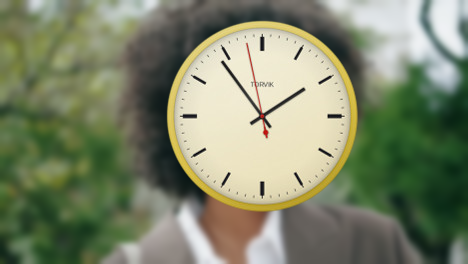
1:53:58
